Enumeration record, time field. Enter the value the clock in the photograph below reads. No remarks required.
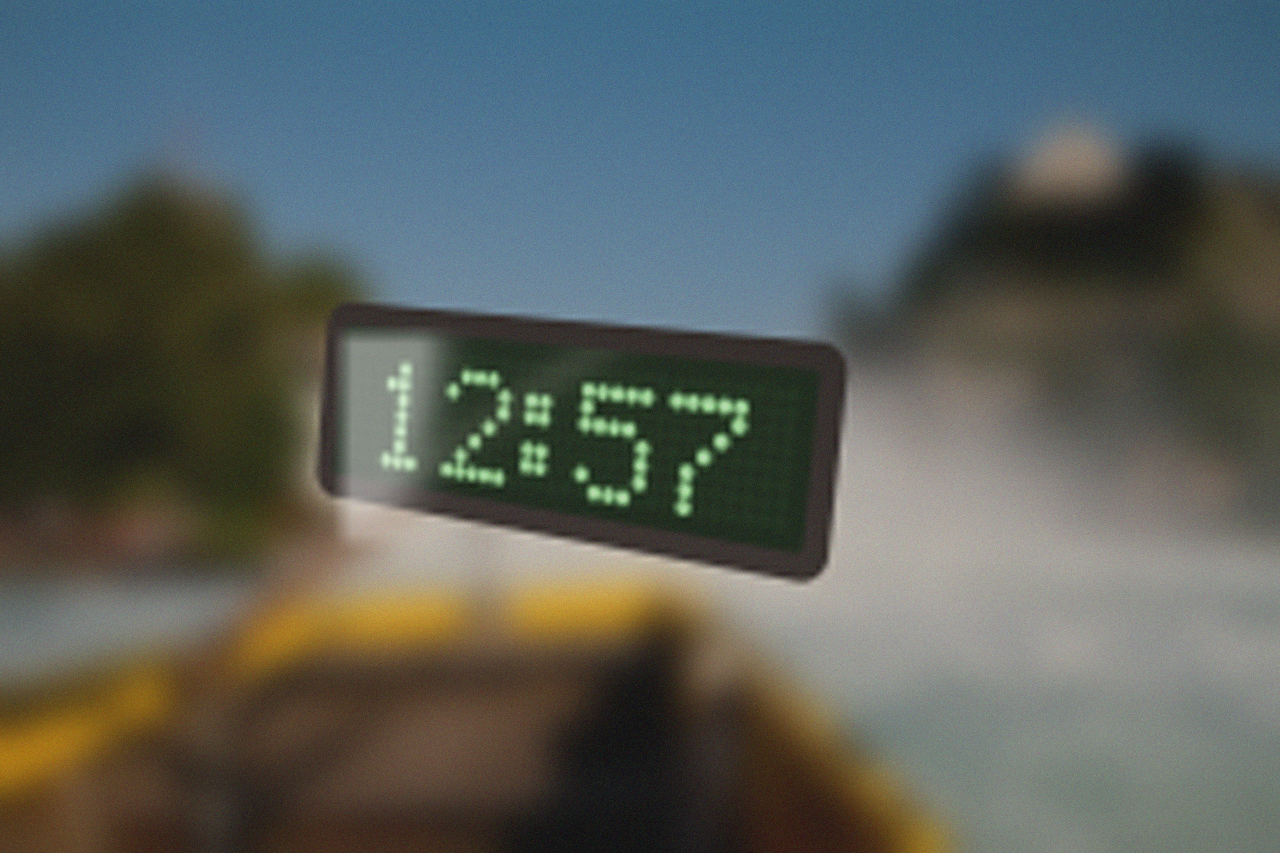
12:57
